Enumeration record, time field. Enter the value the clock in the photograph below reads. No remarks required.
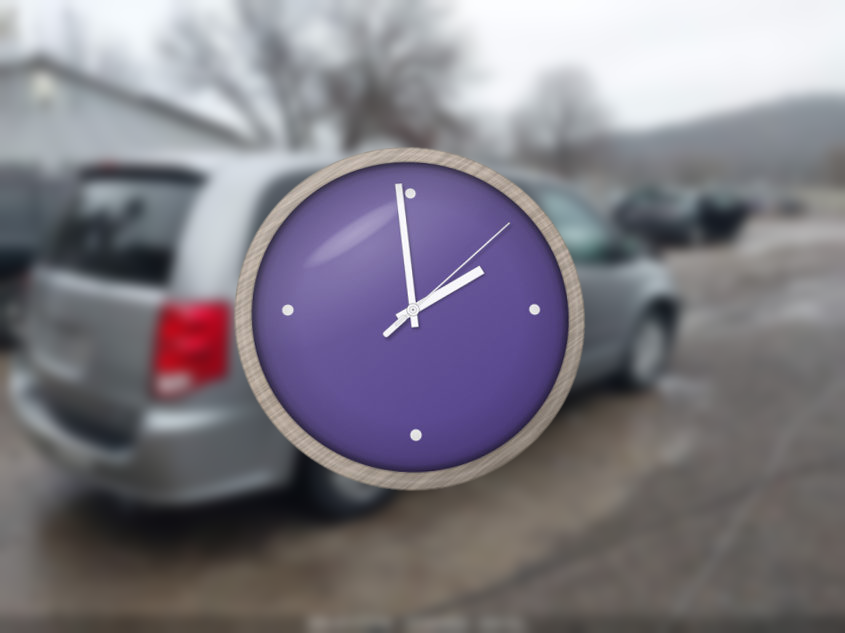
1:59:08
